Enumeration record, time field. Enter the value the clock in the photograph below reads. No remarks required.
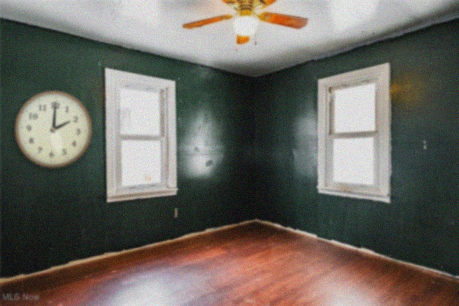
2:00
